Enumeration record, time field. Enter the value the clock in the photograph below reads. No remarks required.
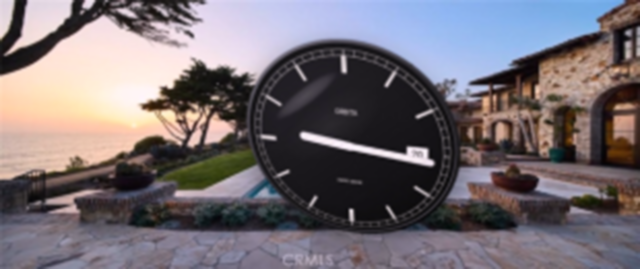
9:16
